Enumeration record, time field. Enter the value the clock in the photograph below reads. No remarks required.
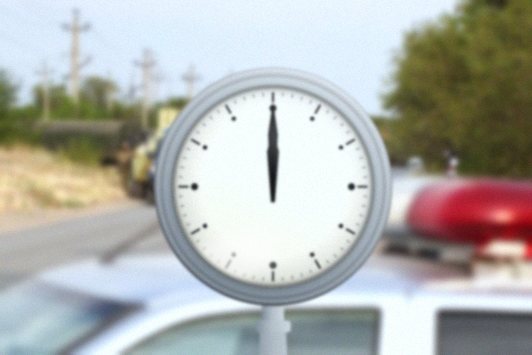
12:00
